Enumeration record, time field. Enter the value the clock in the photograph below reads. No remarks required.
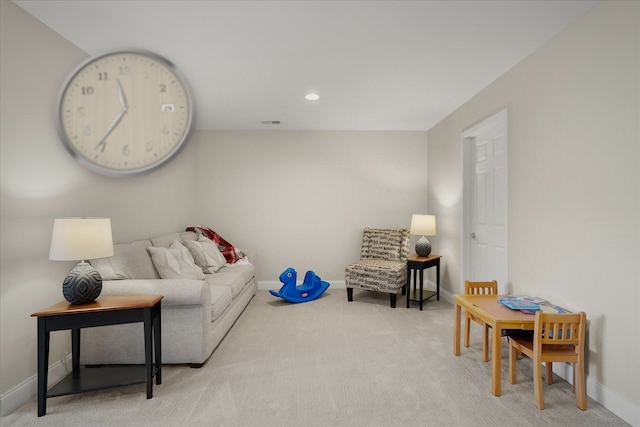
11:36
